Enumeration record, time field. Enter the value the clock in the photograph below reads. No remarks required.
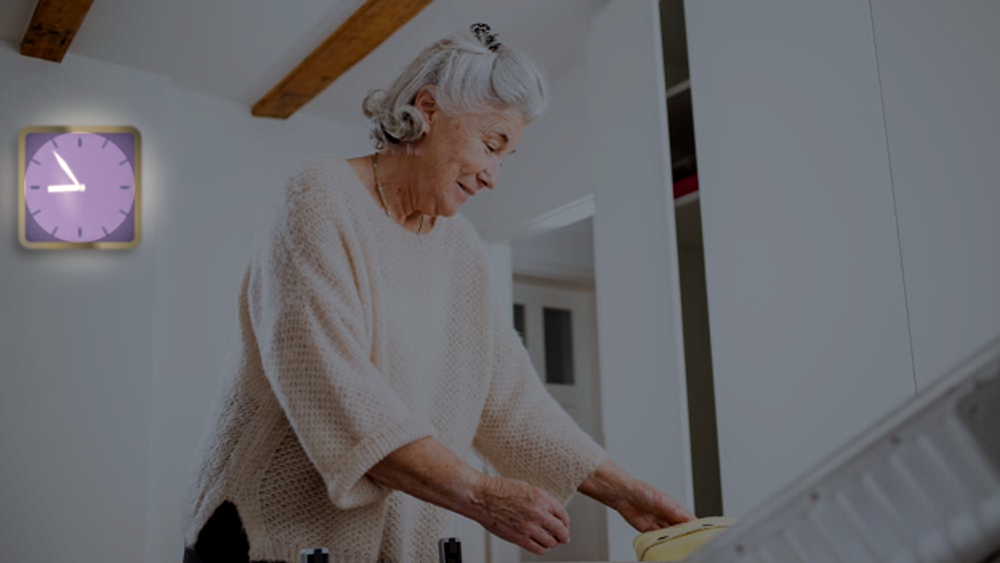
8:54
